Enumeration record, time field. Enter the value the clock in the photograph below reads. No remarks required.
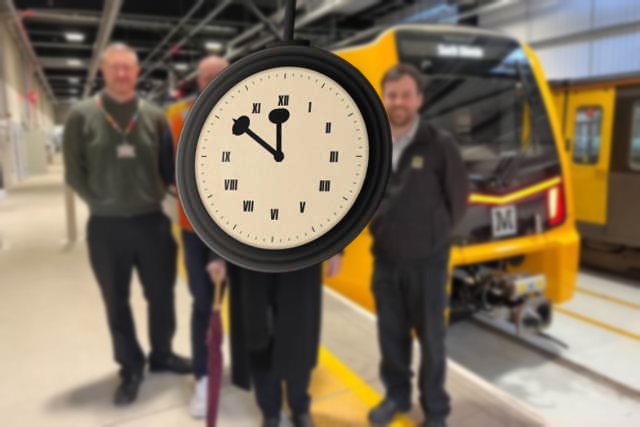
11:51
